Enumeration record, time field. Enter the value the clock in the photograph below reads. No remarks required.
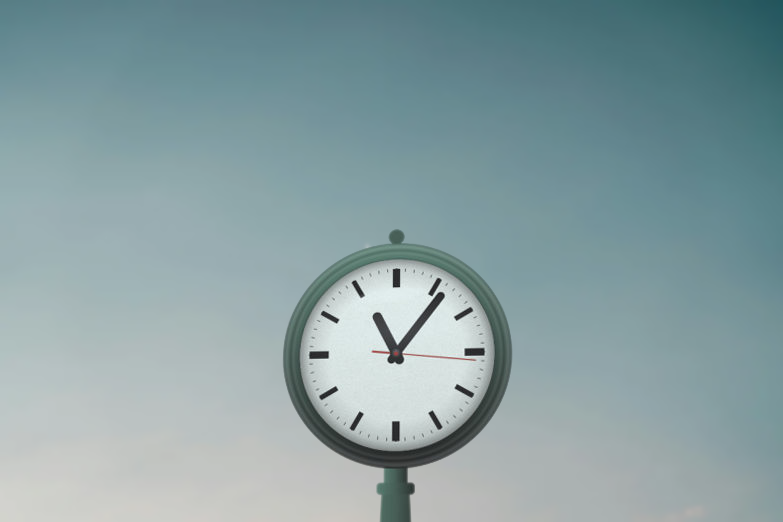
11:06:16
